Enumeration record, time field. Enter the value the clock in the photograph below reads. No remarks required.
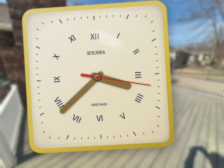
3:38:17
